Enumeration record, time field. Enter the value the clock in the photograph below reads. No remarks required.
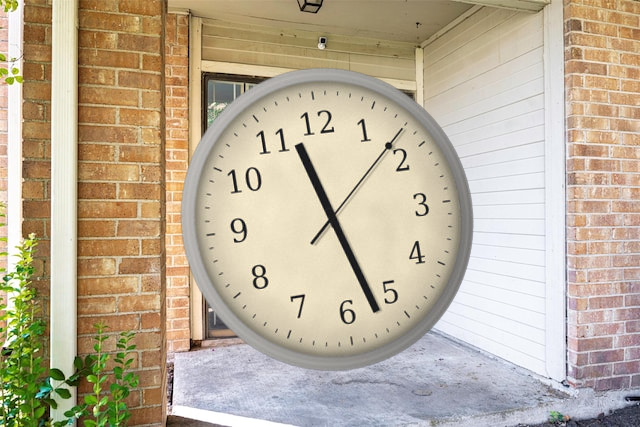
11:27:08
